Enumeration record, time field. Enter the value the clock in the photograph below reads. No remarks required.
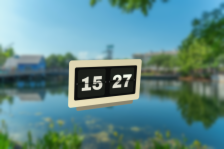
15:27
